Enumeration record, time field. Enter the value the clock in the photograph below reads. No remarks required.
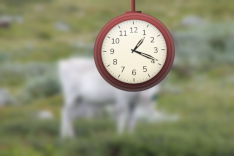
1:19
